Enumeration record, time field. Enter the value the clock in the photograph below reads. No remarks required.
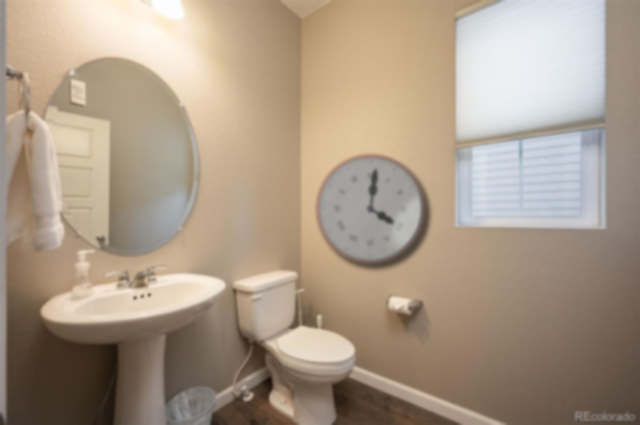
4:01
